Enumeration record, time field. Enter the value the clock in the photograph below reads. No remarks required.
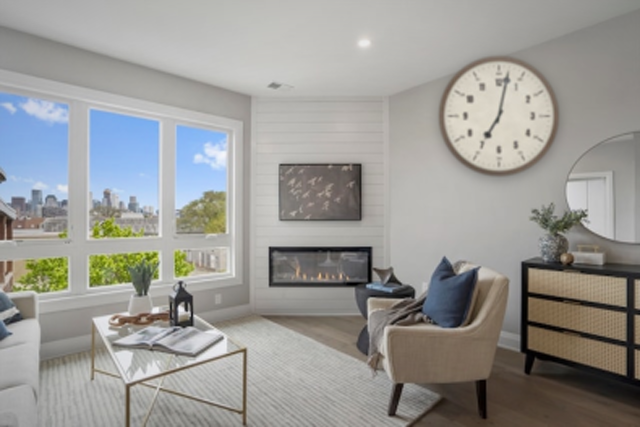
7:02
